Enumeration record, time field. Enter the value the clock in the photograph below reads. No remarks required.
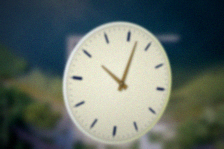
10:02
